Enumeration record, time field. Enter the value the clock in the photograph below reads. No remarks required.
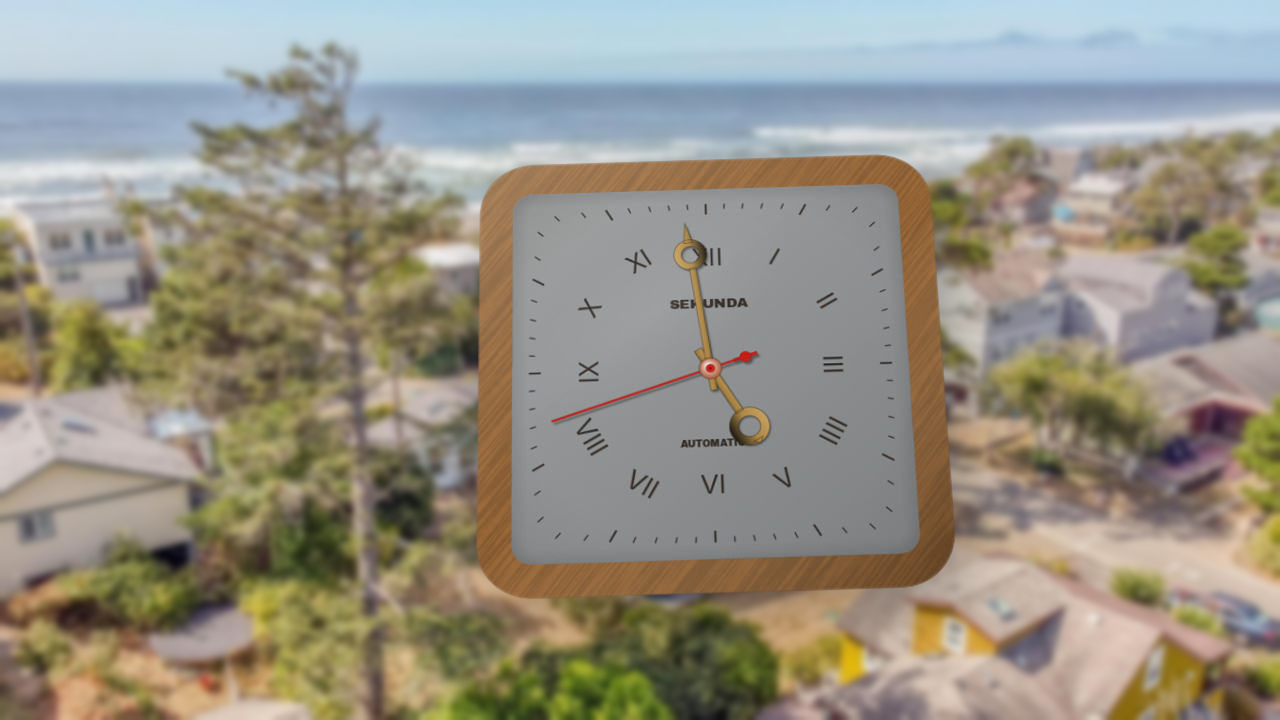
4:58:42
